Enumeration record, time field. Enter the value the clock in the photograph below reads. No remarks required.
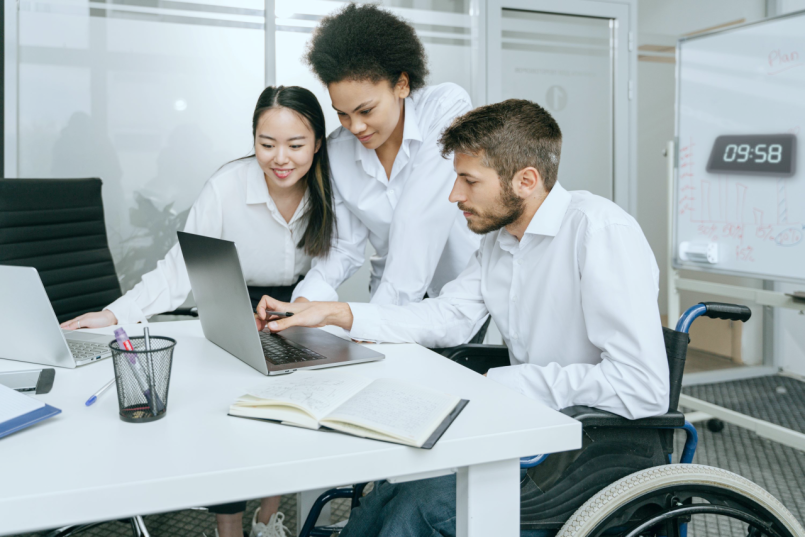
9:58
